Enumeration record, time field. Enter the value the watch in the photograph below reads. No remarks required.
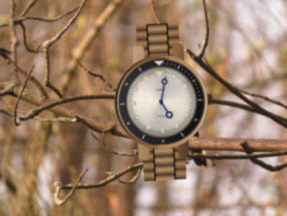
5:02
